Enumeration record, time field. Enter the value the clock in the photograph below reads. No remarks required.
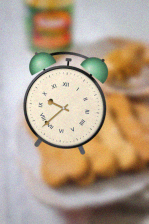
9:37
